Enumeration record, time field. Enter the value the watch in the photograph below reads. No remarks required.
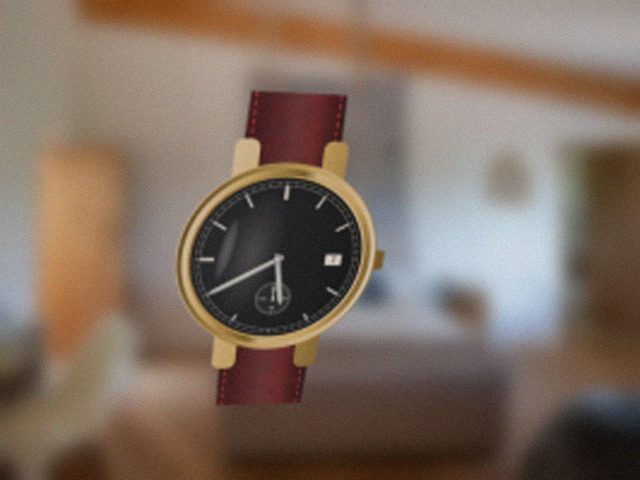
5:40
